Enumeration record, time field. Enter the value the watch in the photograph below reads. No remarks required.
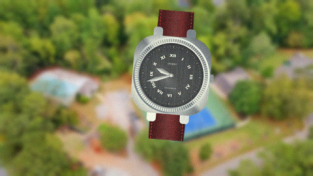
9:42
